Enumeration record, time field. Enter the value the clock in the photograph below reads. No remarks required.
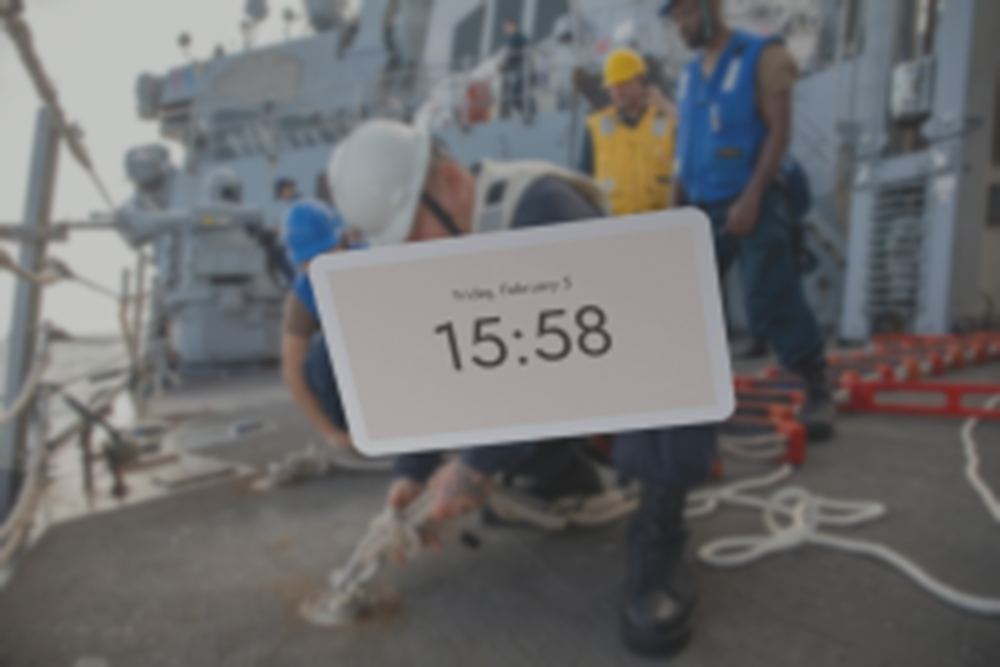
15:58
